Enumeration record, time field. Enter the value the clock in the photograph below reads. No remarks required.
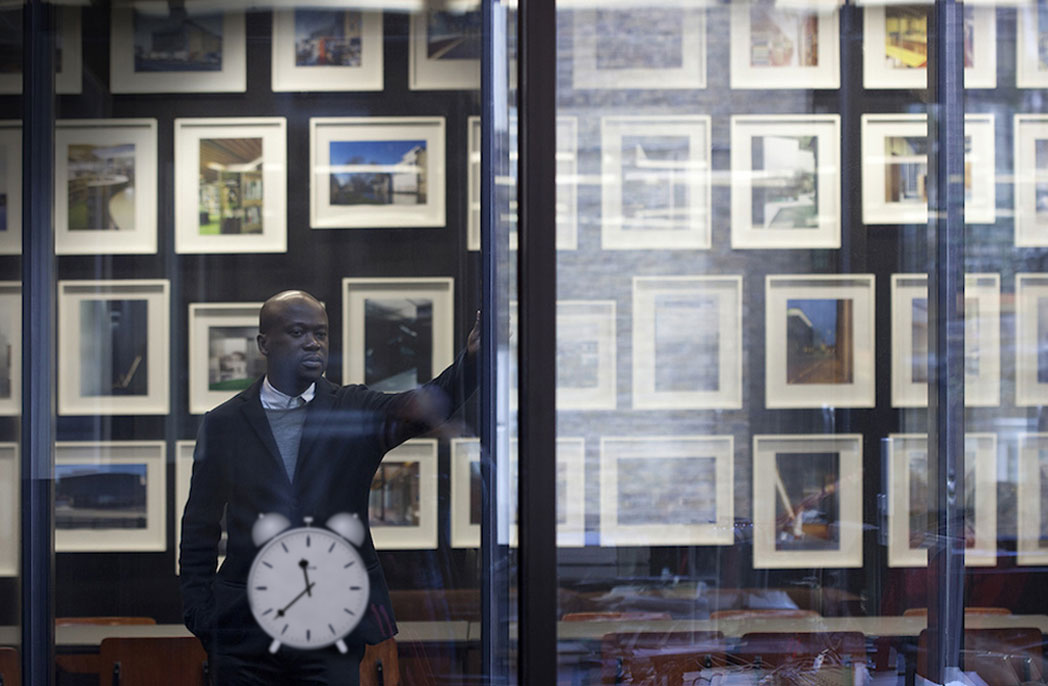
11:38
